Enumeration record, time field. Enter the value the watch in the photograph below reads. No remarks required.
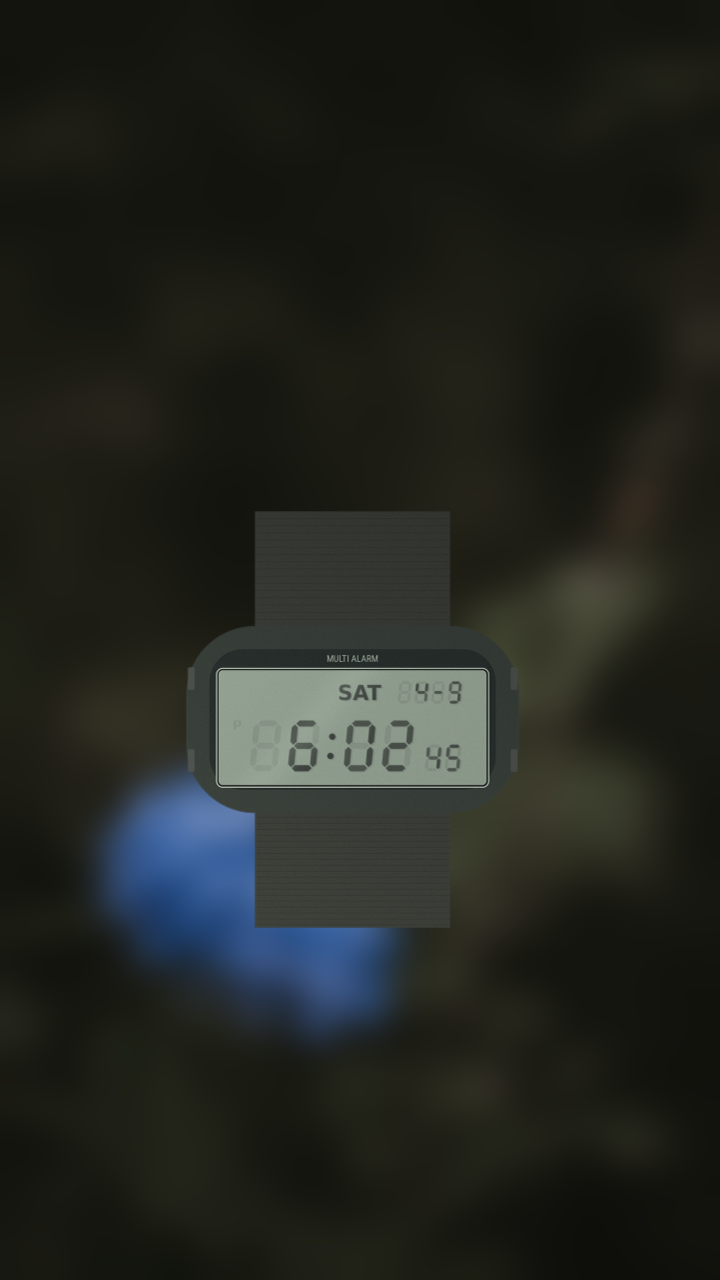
6:02:45
